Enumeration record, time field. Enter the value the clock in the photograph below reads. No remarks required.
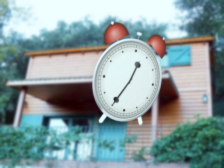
12:35
